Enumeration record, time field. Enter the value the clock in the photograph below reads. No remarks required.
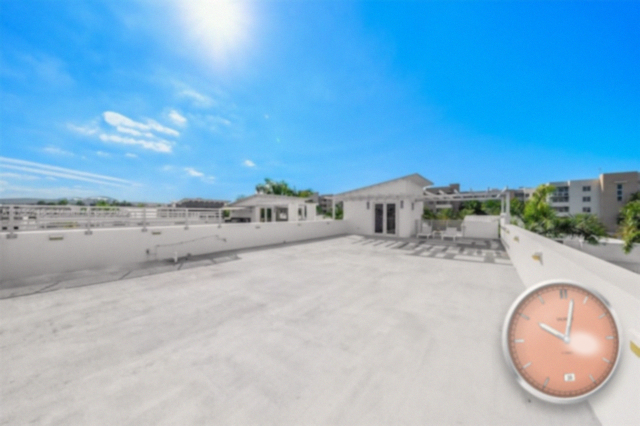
10:02
